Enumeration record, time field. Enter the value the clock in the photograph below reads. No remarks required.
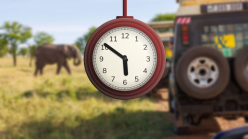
5:51
